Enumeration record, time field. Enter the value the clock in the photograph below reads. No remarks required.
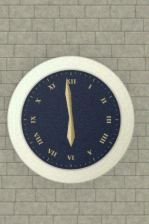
5:59
